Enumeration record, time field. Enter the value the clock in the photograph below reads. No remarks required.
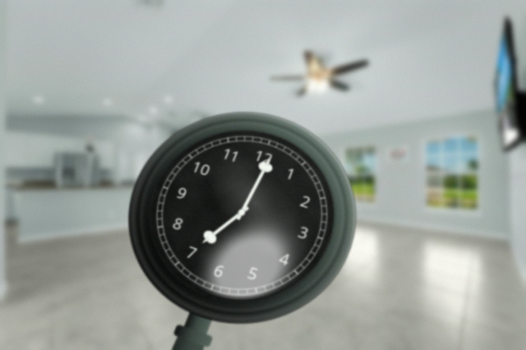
7:01
